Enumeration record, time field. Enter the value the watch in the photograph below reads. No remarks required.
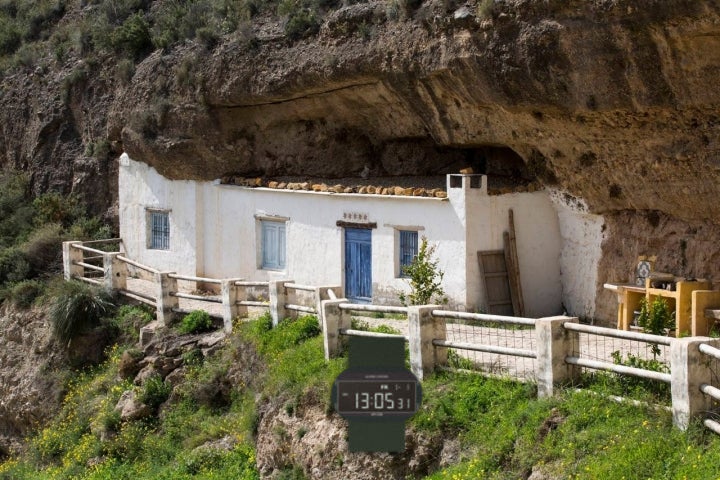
13:05
